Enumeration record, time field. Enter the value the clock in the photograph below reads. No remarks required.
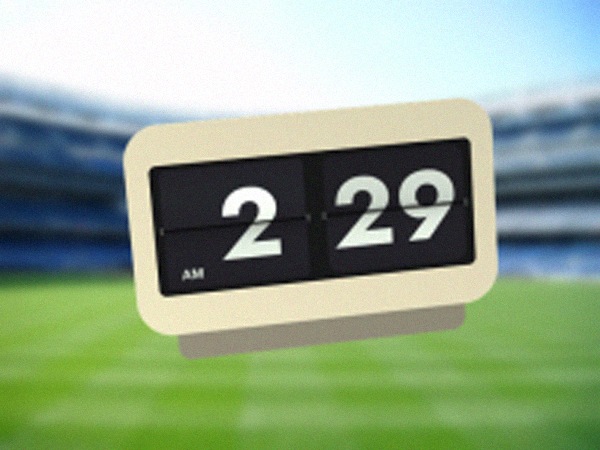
2:29
